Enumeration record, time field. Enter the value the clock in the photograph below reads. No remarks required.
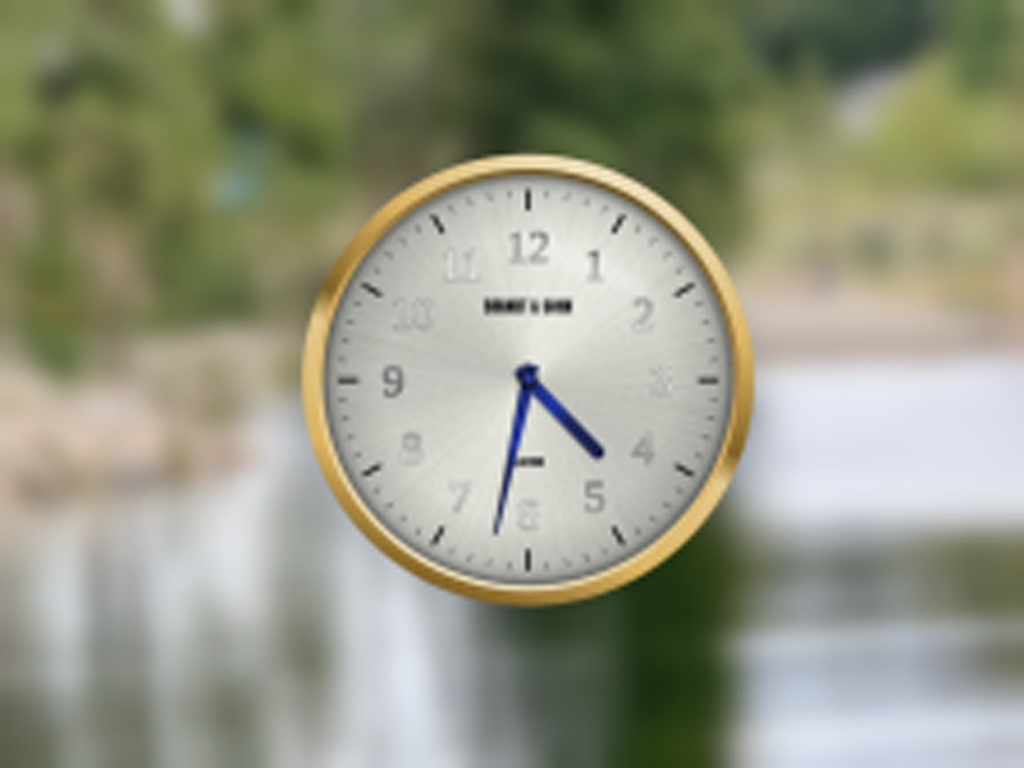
4:32
